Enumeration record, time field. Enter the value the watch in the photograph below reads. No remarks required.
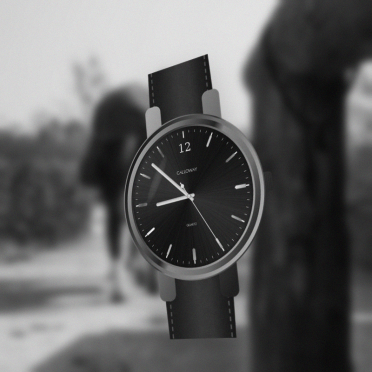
8:52:25
